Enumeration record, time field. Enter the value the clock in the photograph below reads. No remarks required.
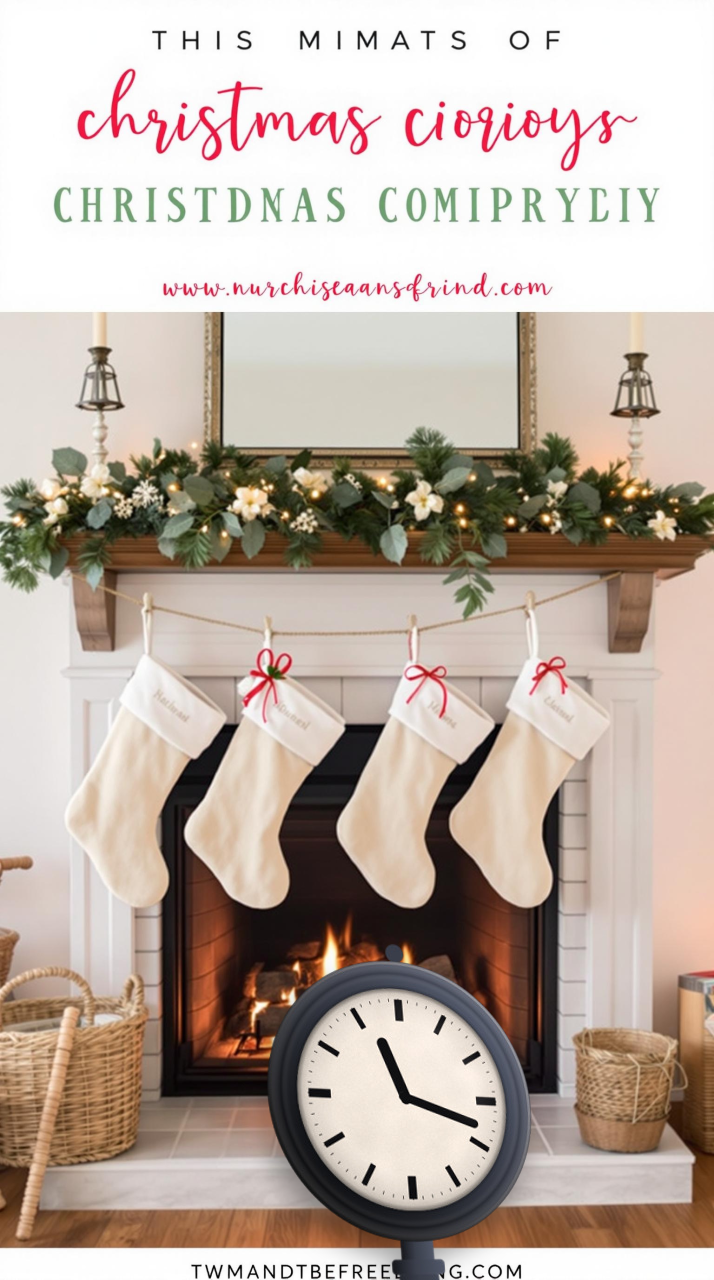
11:18
